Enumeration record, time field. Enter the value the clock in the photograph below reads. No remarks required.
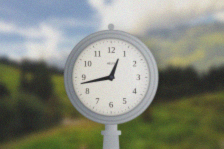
12:43
